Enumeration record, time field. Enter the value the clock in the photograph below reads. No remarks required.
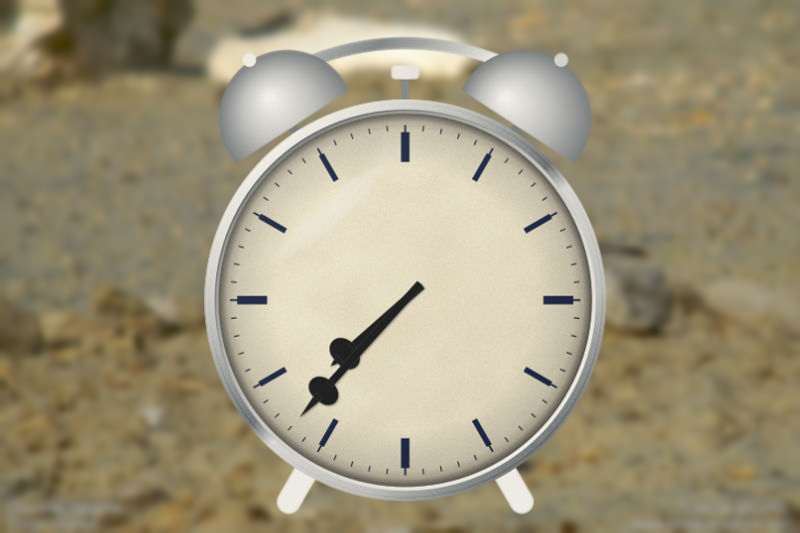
7:37
